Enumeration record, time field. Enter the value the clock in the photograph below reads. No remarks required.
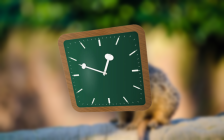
12:49
